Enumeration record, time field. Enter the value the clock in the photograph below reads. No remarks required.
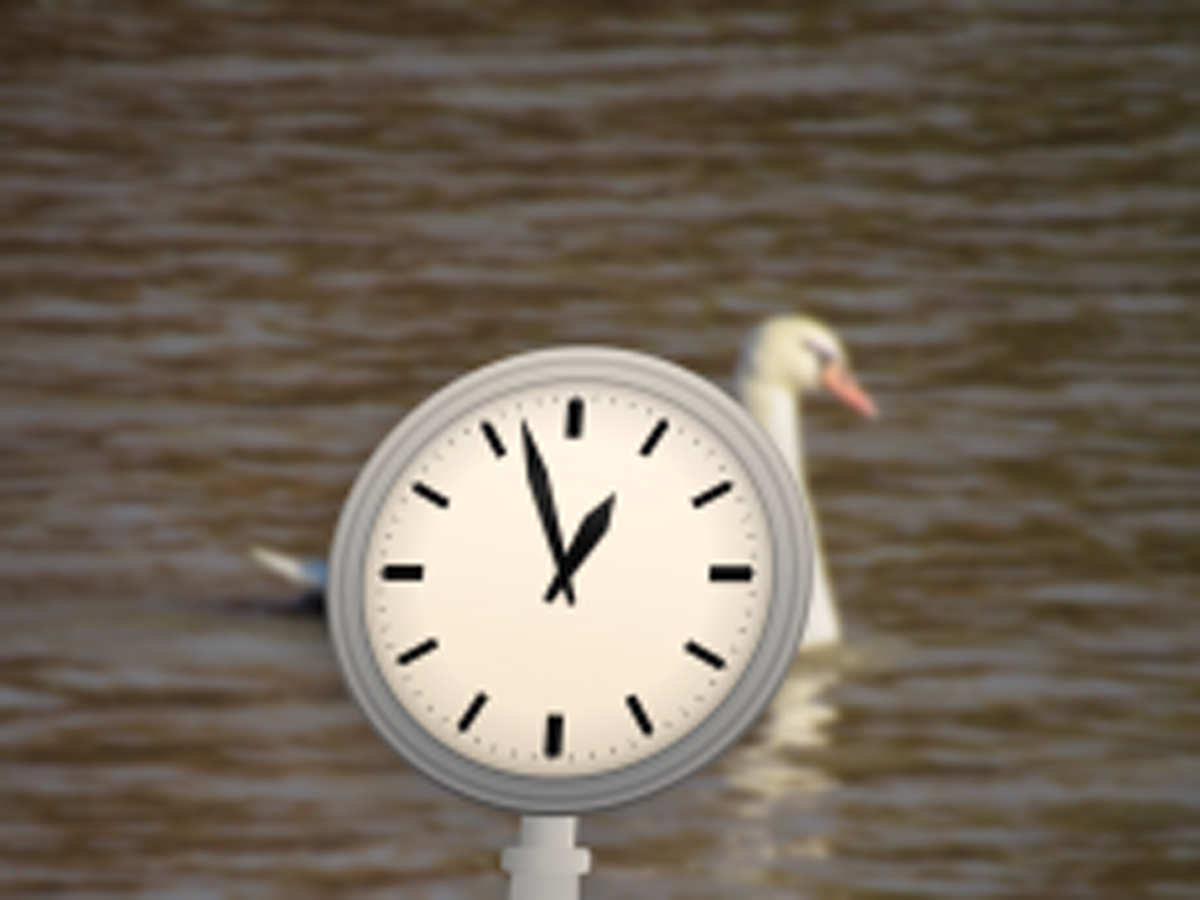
12:57
